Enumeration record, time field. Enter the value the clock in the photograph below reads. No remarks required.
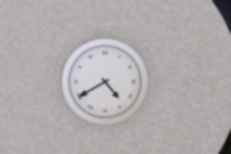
4:40
